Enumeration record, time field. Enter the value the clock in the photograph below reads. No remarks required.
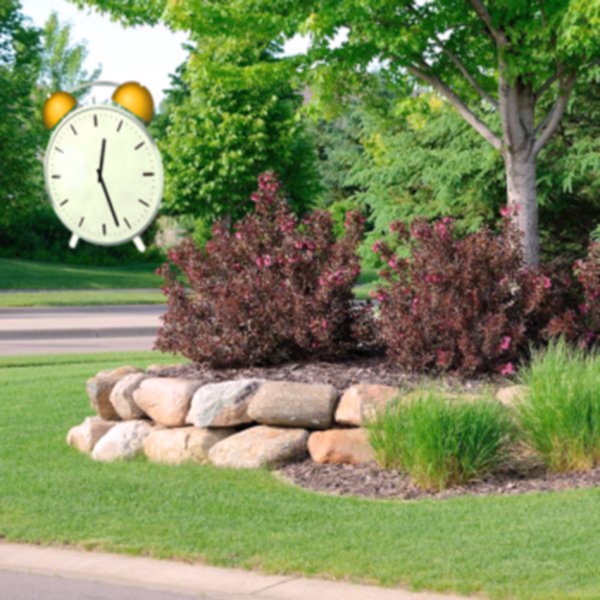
12:27
